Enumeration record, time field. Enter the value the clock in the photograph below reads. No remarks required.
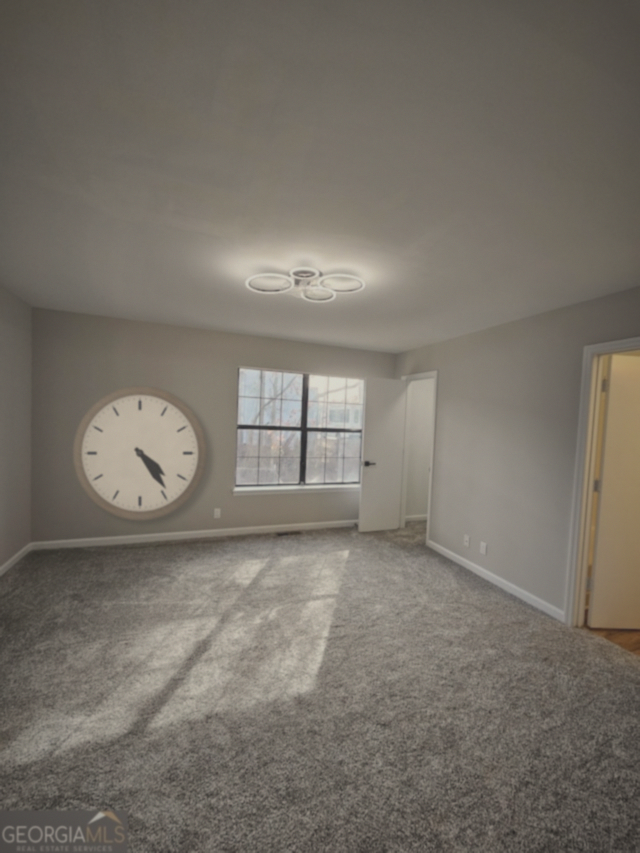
4:24
